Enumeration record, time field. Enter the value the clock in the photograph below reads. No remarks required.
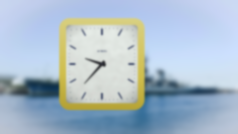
9:37
